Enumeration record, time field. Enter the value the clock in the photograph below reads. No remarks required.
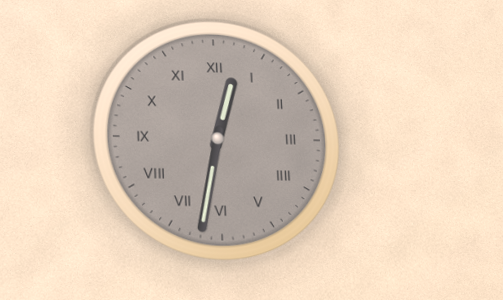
12:32
